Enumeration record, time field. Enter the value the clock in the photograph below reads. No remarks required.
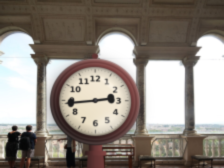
2:44
